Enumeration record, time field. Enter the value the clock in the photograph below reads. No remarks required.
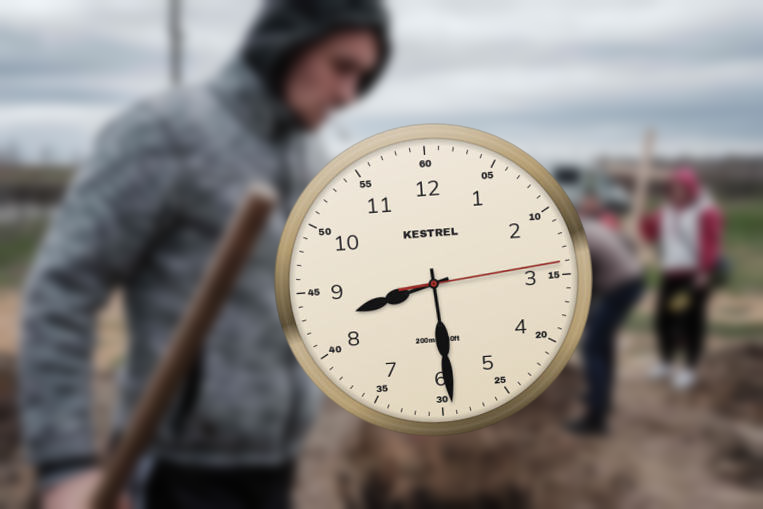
8:29:14
